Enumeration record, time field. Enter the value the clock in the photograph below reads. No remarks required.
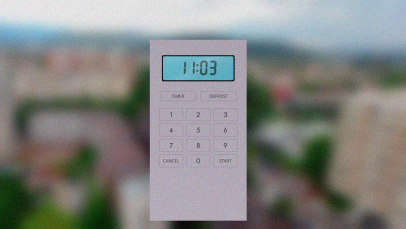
11:03
